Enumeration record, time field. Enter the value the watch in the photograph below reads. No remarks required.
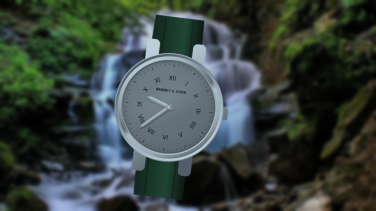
9:38
